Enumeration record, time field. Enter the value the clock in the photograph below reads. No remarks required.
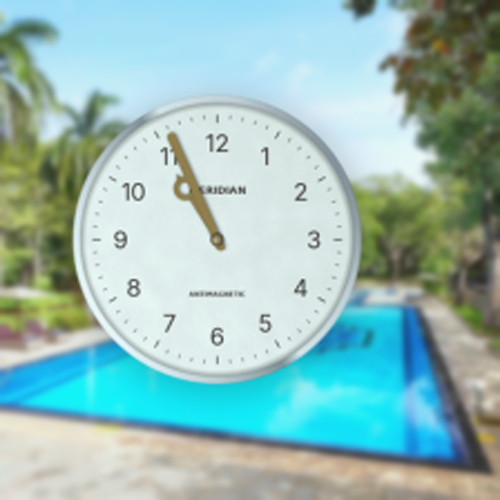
10:56
